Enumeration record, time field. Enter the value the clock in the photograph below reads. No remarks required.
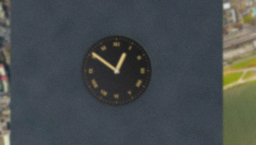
12:51
